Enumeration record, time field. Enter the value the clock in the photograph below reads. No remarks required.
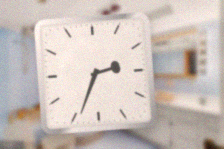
2:34
